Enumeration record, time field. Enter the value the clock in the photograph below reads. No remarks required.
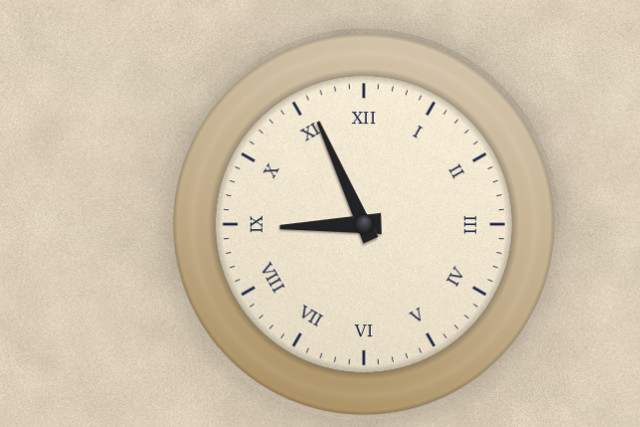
8:56
